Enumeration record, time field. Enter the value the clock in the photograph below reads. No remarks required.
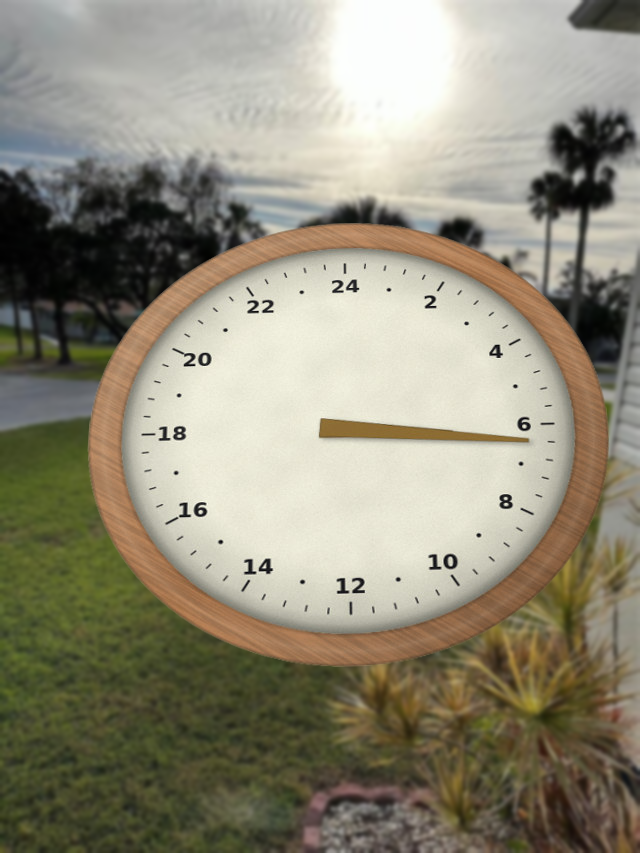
6:16
